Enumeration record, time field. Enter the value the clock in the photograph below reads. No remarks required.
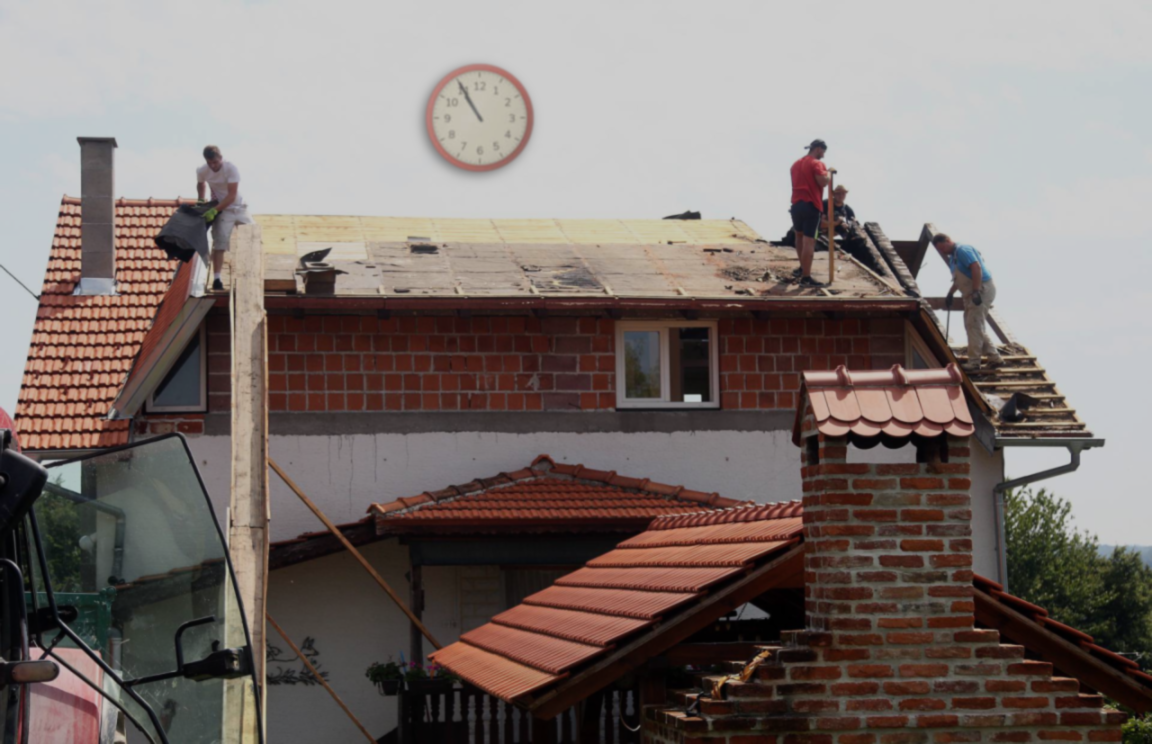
10:55
